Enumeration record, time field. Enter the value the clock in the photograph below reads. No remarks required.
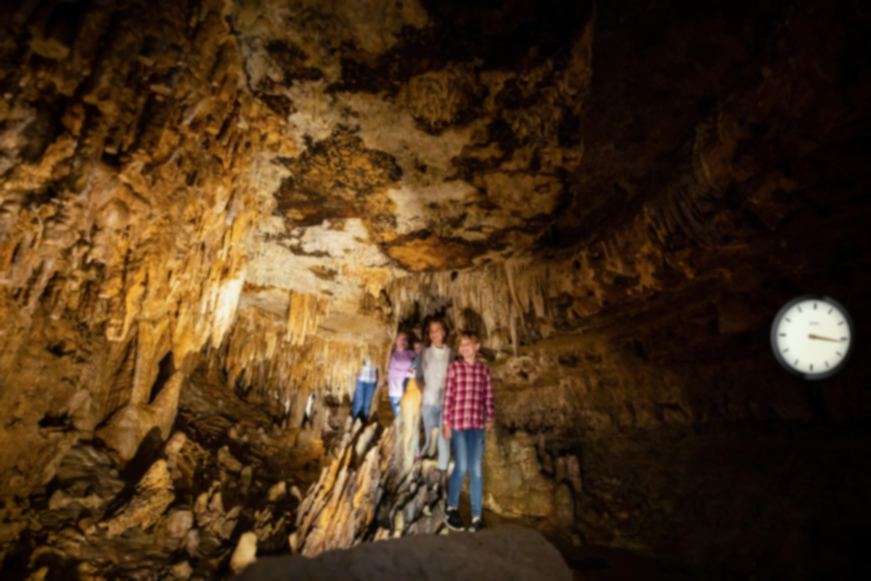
3:16
